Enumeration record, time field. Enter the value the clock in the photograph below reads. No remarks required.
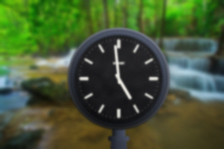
4:59
